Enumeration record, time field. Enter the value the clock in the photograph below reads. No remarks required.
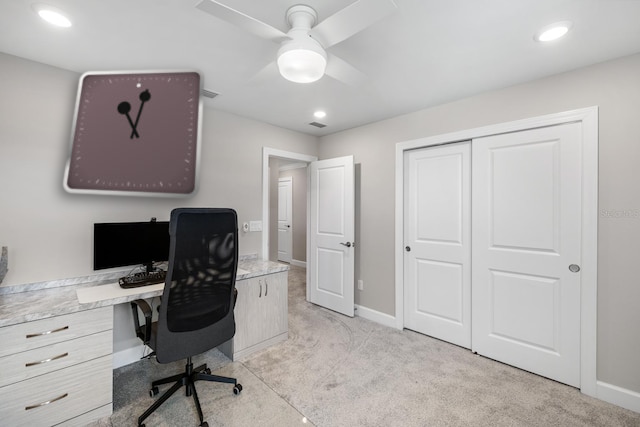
11:02
